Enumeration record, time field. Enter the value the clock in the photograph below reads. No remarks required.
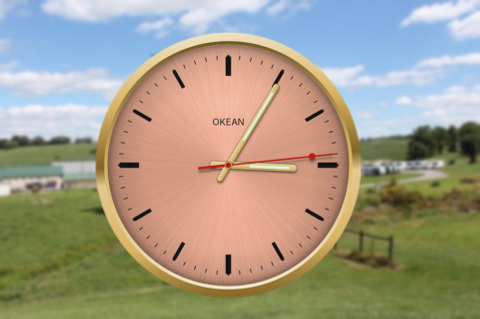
3:05:14
